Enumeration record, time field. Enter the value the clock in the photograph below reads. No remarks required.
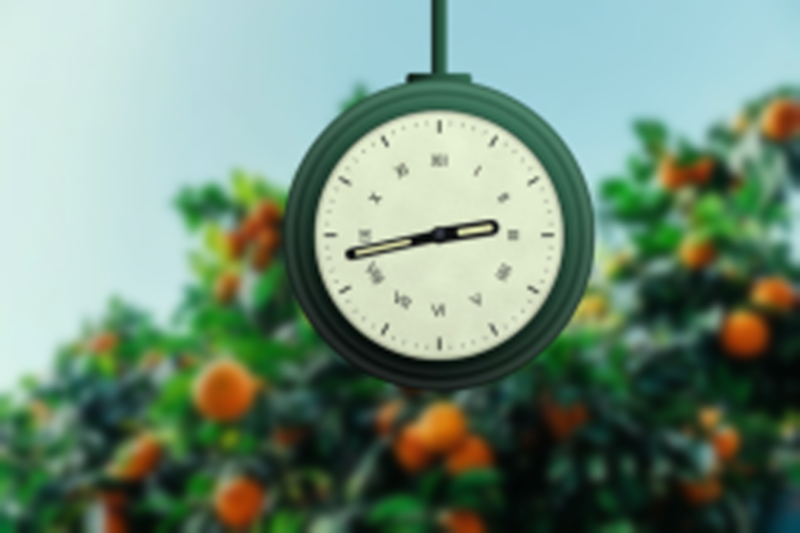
2:43
